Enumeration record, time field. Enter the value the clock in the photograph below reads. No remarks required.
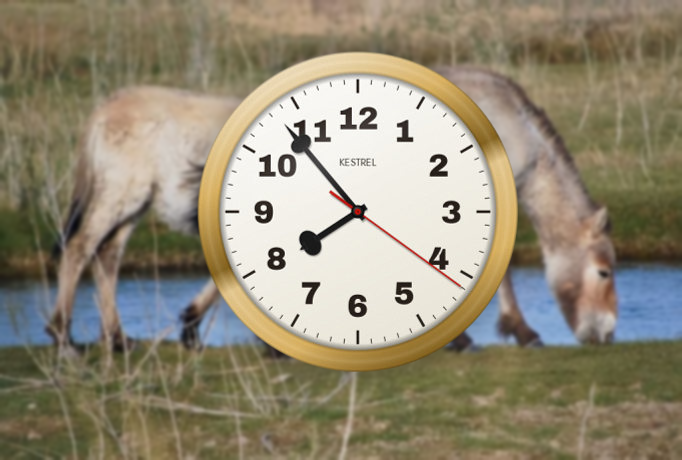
7:53:21
